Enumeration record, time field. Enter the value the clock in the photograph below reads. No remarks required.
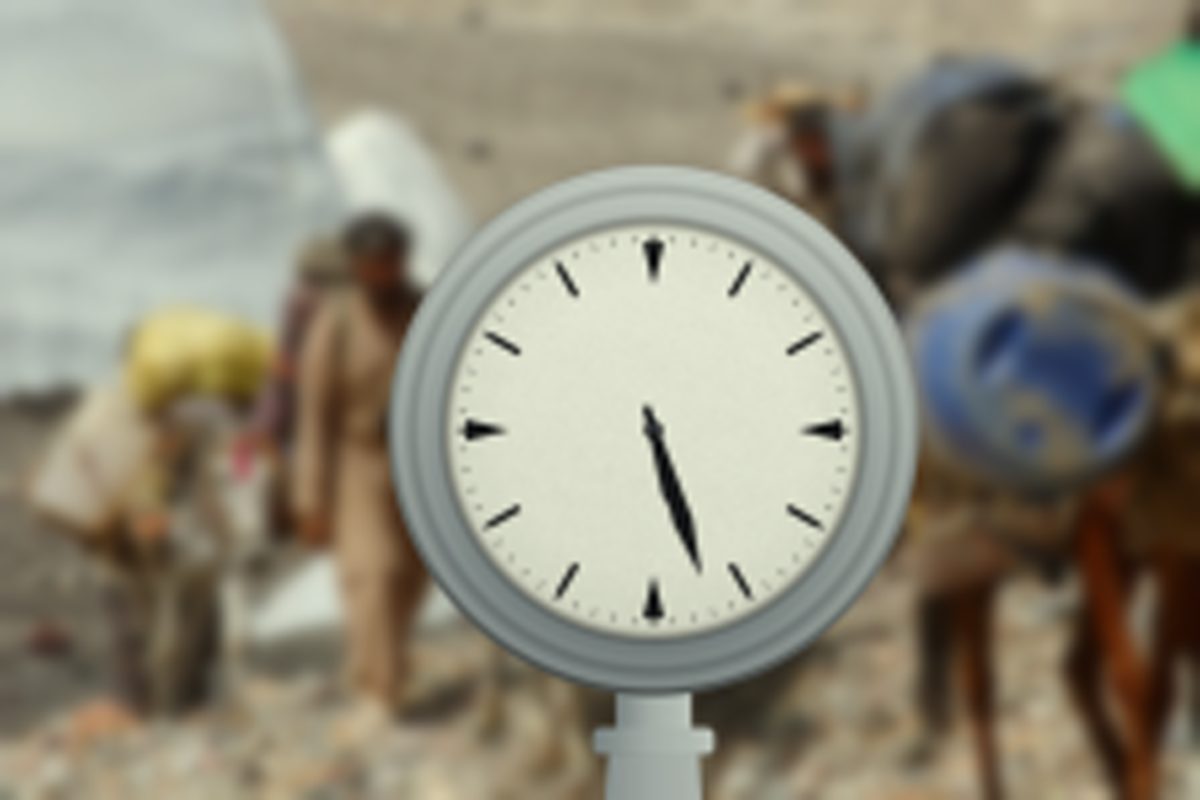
5:27
